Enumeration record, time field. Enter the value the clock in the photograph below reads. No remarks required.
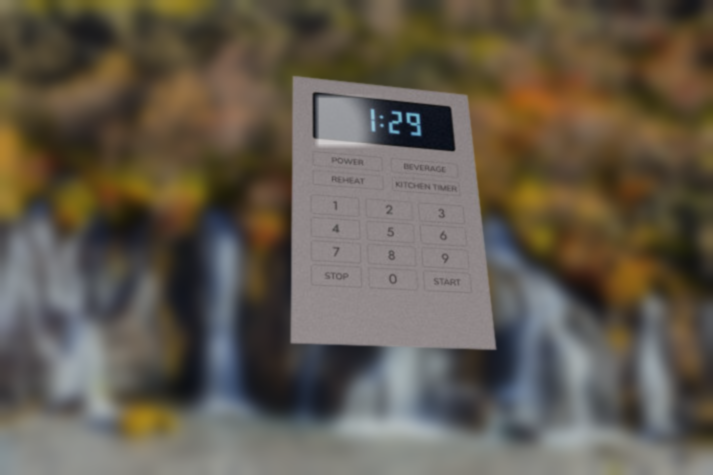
1:29
